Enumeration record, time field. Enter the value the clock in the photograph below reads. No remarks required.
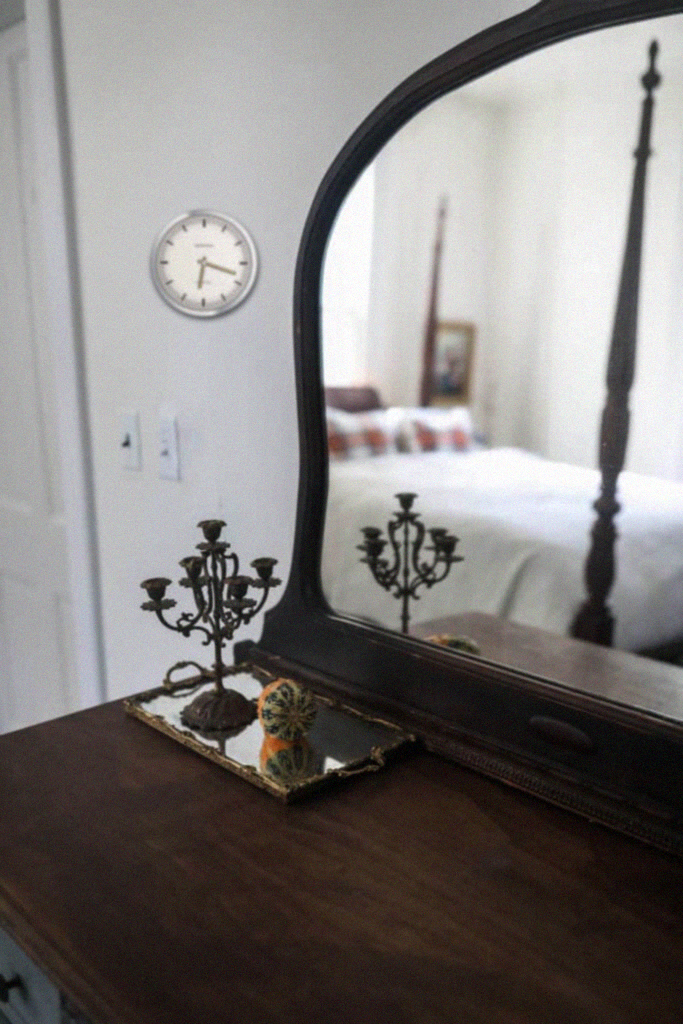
6:18
